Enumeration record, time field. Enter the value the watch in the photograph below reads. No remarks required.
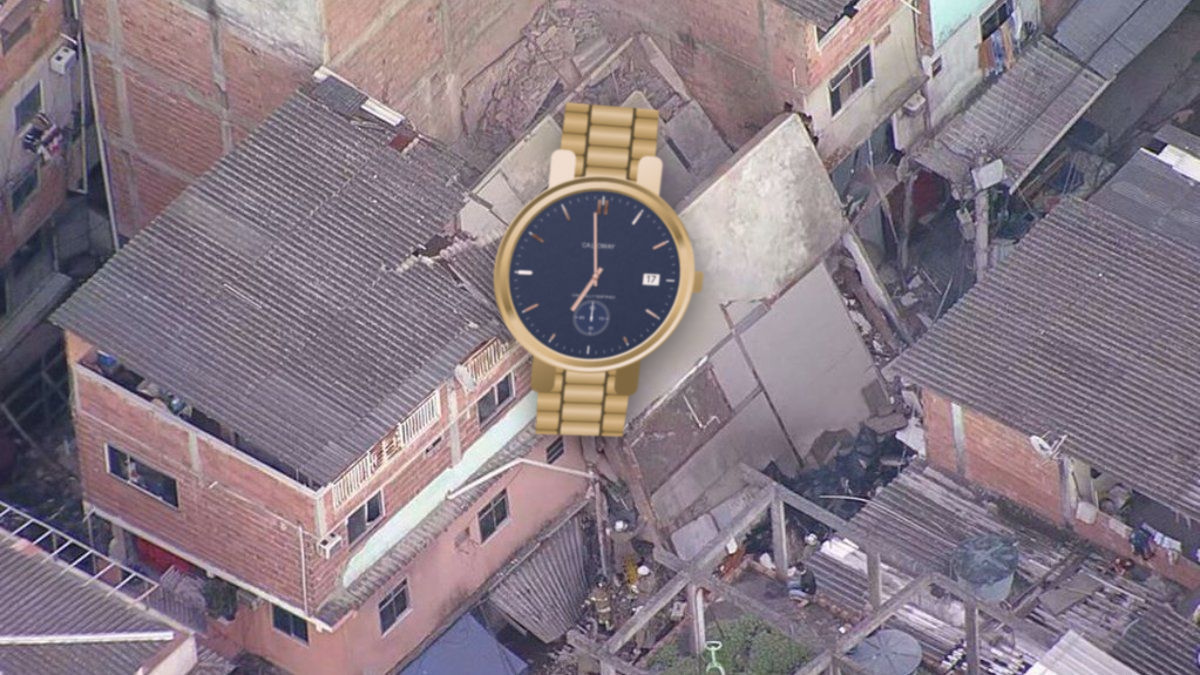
6:59
